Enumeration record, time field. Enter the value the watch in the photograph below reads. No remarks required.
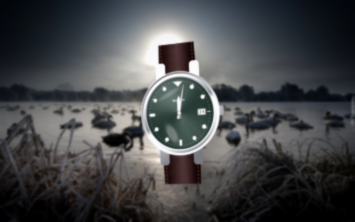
12:02
